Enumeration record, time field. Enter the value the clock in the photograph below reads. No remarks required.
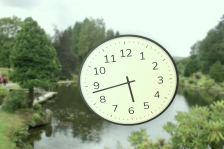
5:43
